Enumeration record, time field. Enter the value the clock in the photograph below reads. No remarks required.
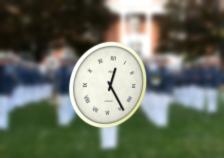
12:24
